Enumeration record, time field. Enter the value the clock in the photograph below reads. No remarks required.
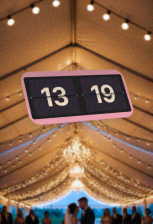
13:19
